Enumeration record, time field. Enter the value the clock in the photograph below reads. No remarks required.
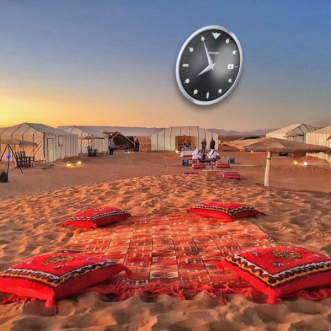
7:55
